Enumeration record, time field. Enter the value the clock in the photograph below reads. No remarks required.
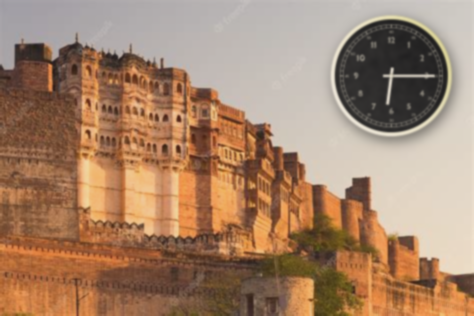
6:15
